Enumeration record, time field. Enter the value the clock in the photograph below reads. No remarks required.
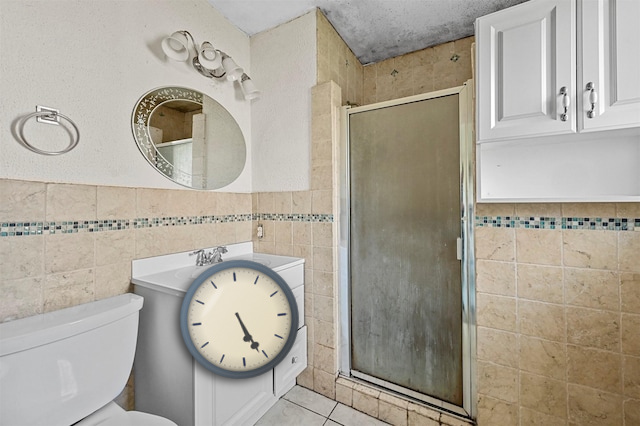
5:26
